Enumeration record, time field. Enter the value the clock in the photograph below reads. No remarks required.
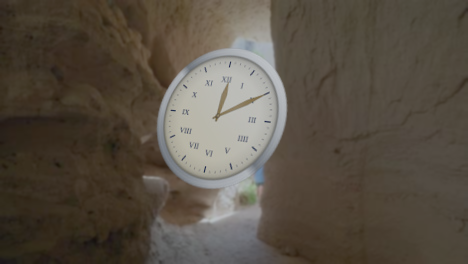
12:10
